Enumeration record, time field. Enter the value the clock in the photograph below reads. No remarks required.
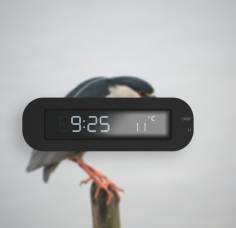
9:25
